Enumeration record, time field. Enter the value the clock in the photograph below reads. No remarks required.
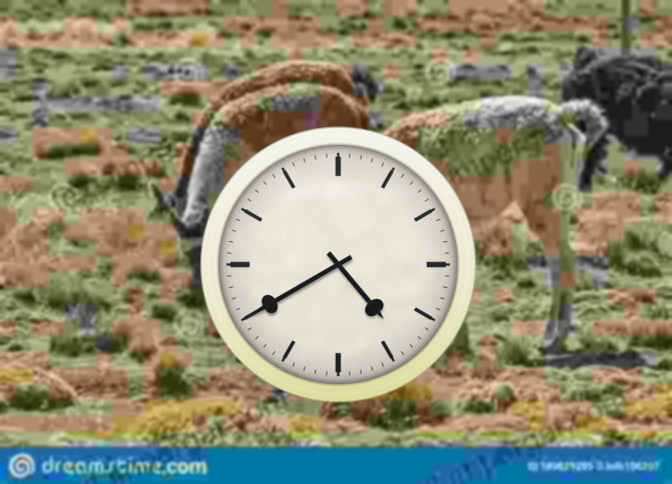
4:40
